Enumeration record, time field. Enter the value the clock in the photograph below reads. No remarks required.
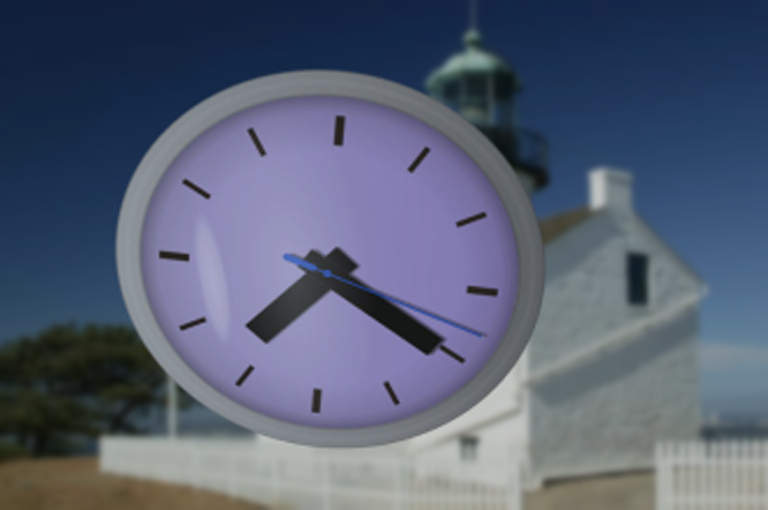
7:20:18
